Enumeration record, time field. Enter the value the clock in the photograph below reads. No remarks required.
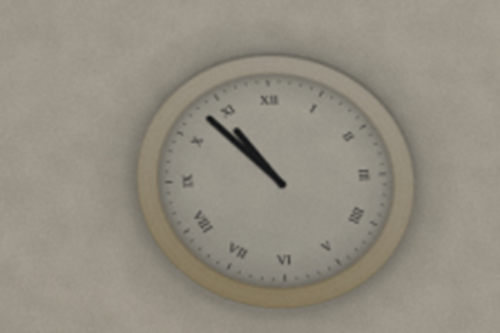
10:53
